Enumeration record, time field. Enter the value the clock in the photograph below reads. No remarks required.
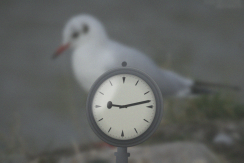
9:13
